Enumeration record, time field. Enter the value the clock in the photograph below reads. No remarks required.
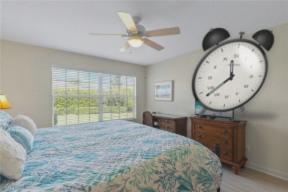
11:38
